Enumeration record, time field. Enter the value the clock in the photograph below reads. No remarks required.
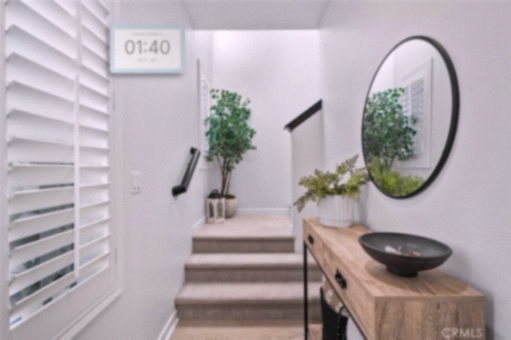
1:40
